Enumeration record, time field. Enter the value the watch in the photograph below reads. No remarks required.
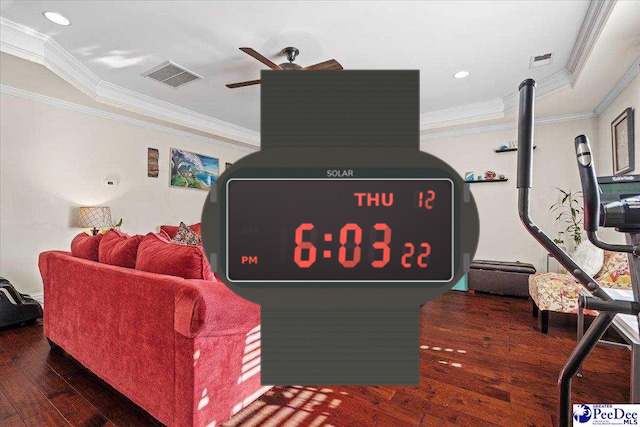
6:03:22
